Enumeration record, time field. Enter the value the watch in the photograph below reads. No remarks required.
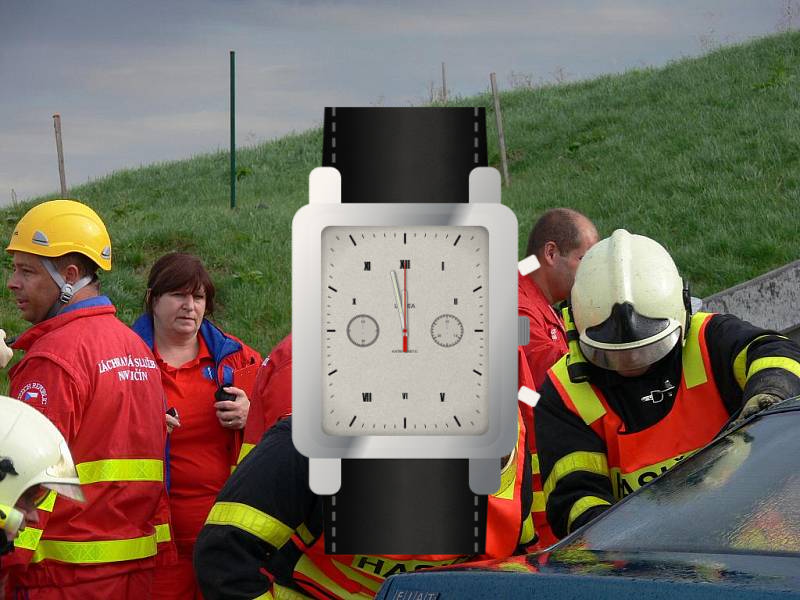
11:58
